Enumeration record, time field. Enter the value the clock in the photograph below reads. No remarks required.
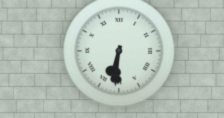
6:31
